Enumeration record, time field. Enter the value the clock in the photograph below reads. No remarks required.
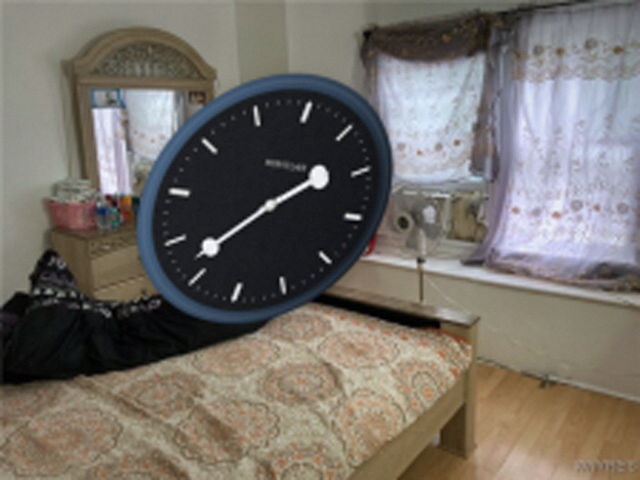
1:37
